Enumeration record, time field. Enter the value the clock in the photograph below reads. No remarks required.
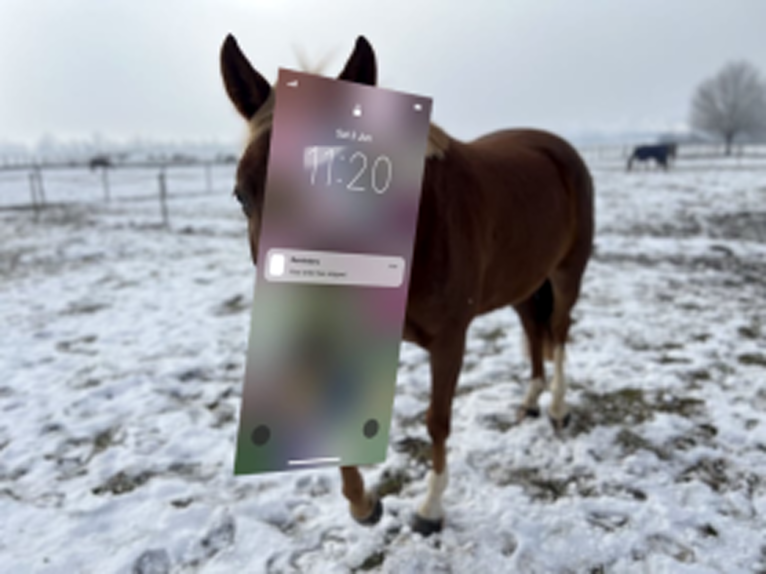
11:20
